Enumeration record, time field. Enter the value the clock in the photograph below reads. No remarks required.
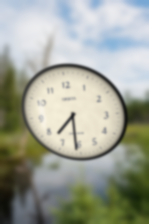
7:31
